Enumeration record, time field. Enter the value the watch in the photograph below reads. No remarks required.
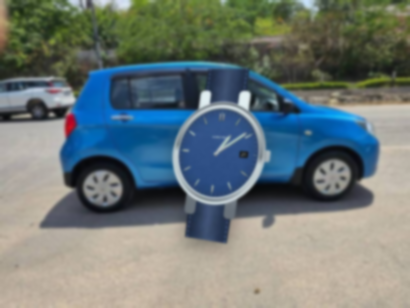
1:09
